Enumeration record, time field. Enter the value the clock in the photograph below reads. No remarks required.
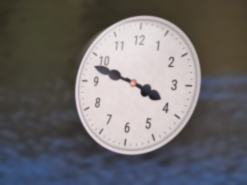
3:48
